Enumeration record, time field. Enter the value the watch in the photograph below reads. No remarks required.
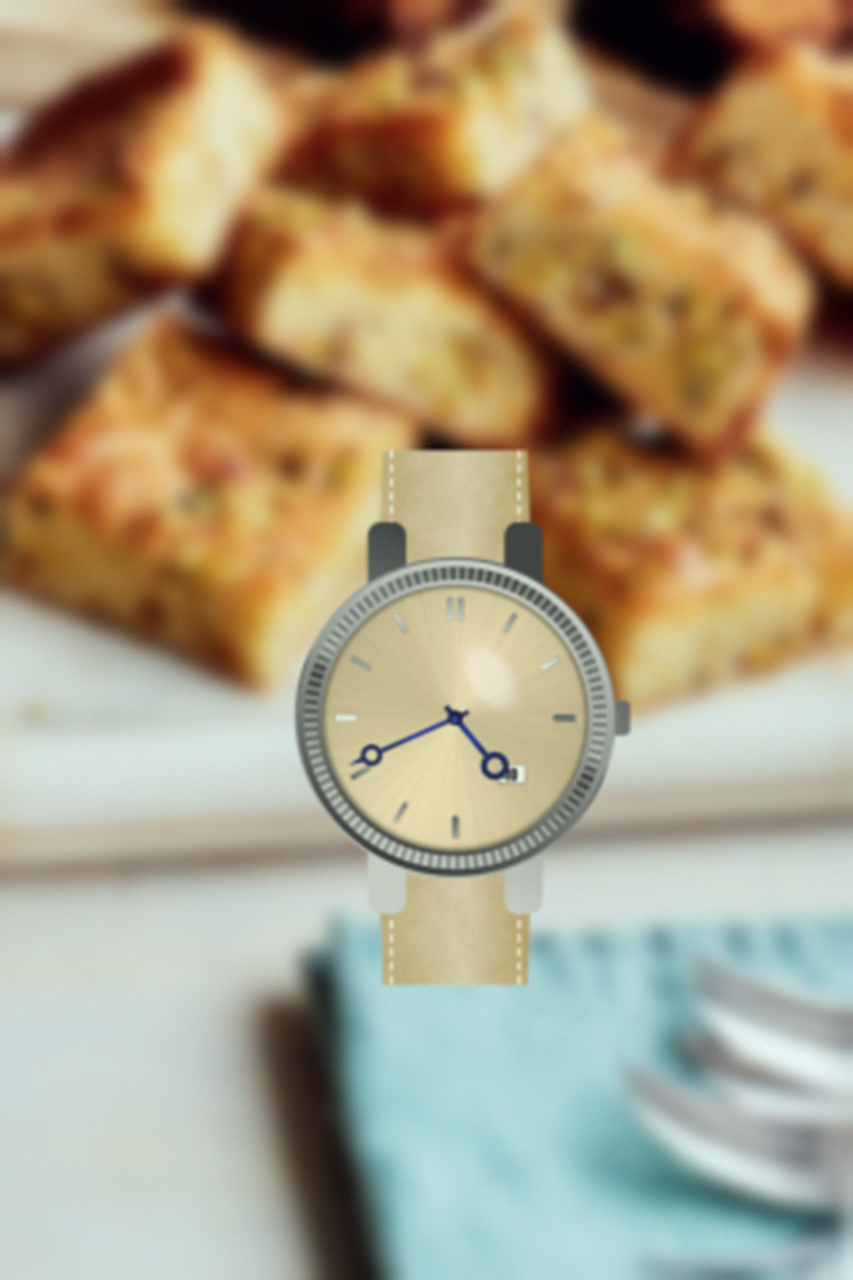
4:41
